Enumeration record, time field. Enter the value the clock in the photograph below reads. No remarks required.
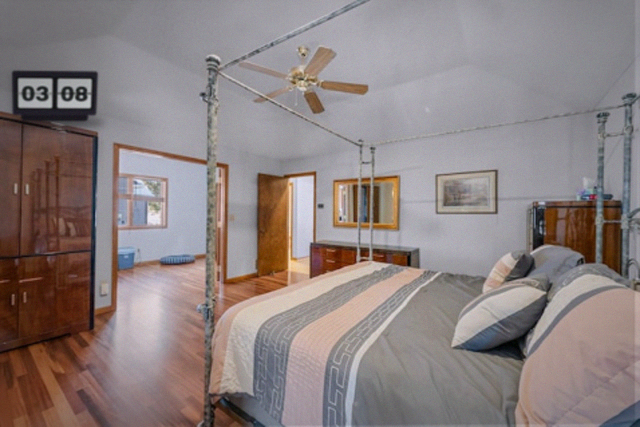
3:08
